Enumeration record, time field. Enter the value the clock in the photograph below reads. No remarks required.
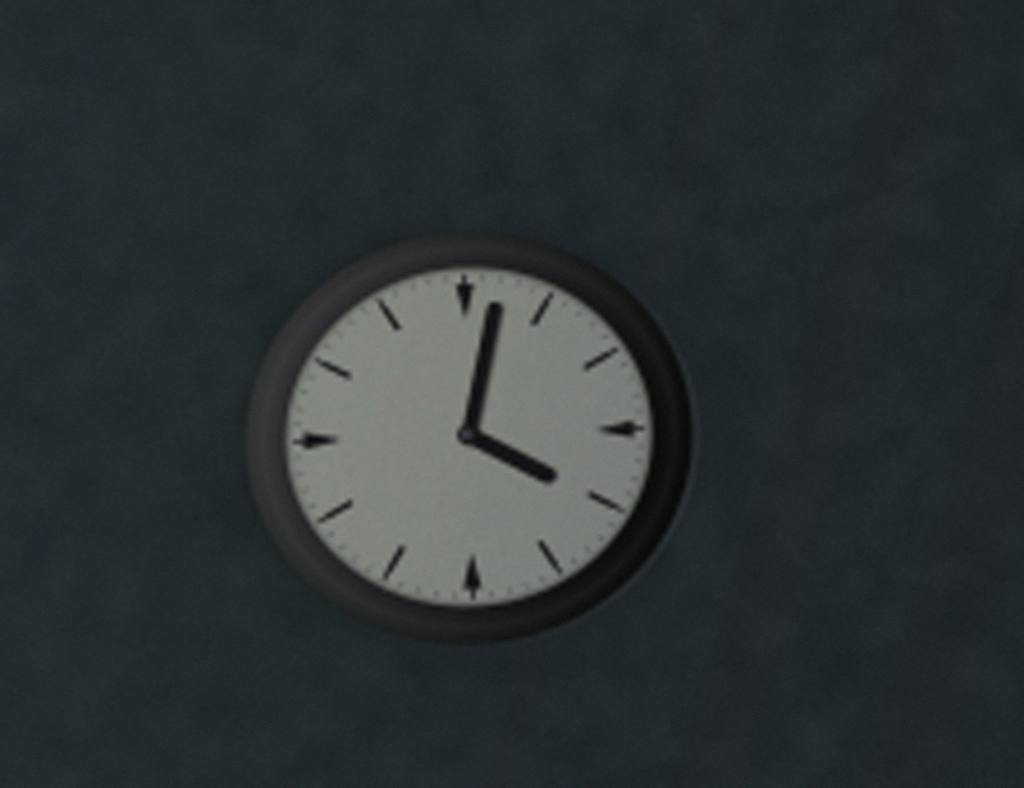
4:02
